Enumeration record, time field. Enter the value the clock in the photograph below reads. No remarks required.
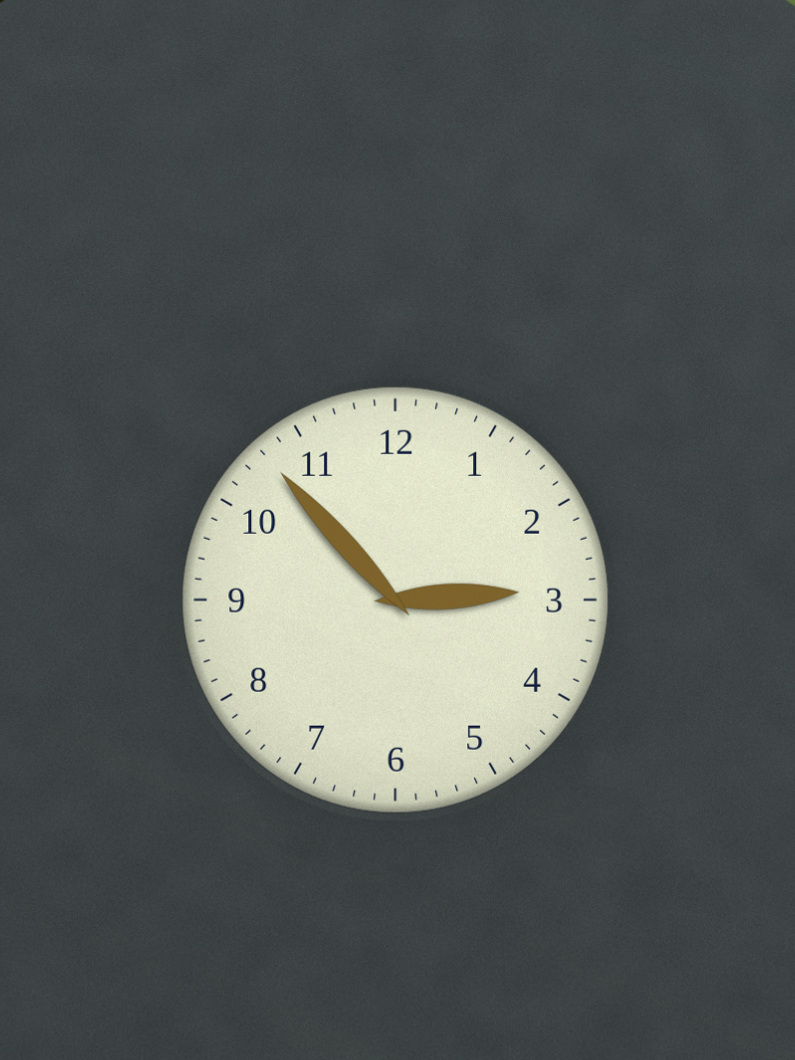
2:53
